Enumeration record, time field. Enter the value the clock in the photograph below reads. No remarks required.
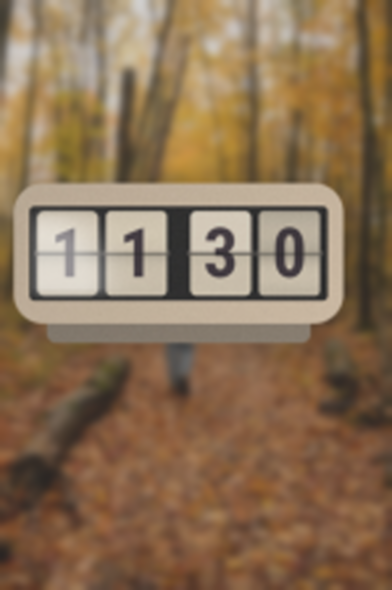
11:30
